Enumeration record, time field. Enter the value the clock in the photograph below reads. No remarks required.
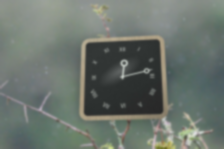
12:13
